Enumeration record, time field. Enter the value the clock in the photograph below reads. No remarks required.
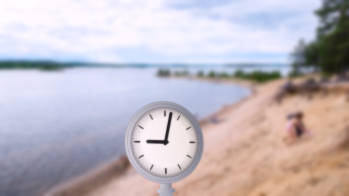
9:02
